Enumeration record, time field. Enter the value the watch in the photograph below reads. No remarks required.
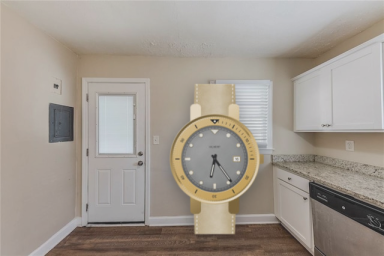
6:24
